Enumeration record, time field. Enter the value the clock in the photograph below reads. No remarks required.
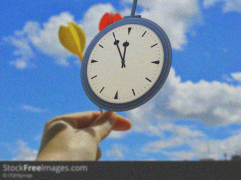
11:55
